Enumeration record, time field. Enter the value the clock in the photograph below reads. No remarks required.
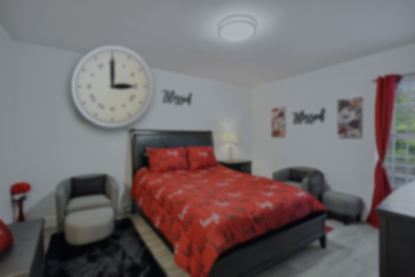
3:00
